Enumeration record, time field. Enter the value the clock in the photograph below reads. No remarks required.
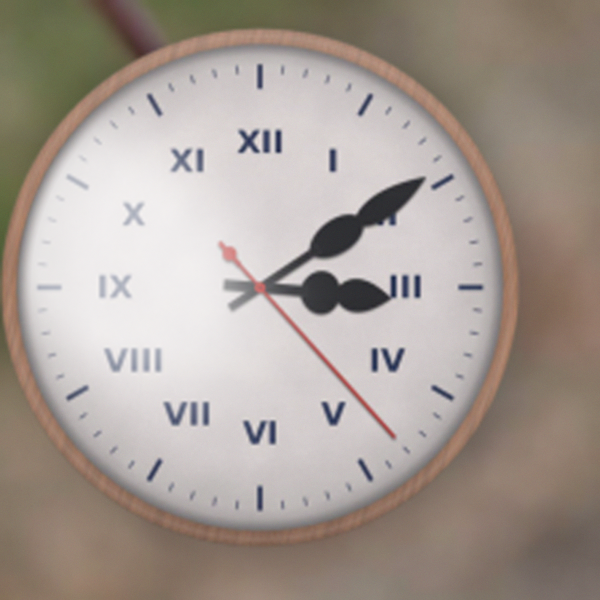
3:09:23
